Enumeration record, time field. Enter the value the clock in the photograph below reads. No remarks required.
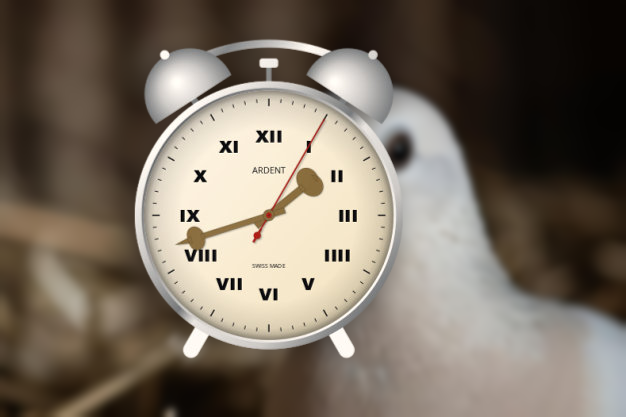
1:42:05
